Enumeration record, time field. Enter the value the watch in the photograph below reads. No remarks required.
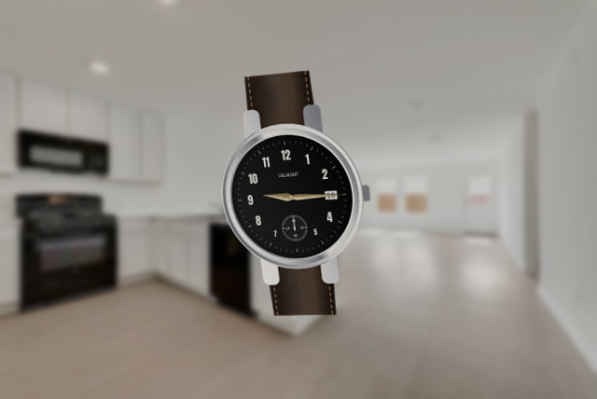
9:15
